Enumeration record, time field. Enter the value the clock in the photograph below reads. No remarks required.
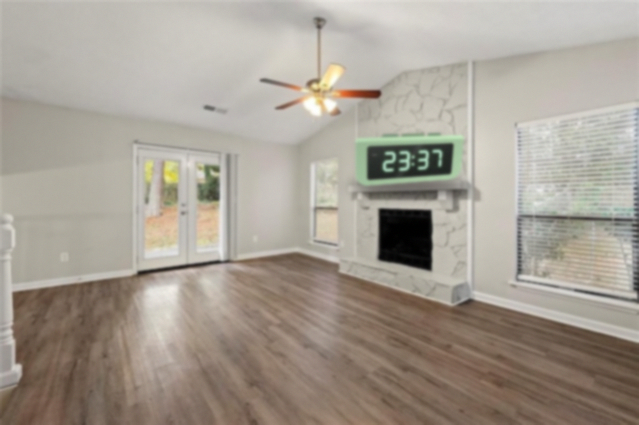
23:37
